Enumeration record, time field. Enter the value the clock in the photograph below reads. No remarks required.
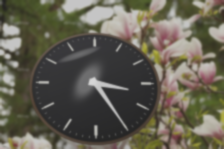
3:25
